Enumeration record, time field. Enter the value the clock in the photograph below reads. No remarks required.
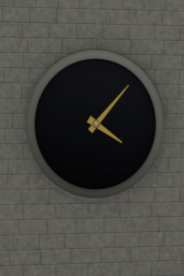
4:07
